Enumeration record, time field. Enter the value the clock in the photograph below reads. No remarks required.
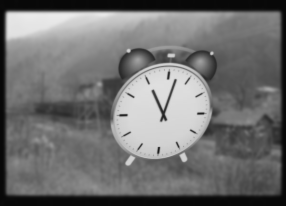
11:02
